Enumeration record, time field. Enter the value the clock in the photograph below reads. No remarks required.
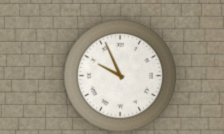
9:56
